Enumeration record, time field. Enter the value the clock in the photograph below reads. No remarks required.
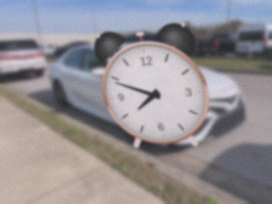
7:49
